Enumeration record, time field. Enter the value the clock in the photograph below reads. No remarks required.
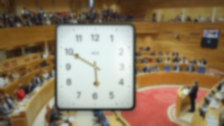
5:50
